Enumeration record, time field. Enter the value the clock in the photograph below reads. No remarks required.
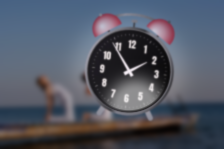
1:54
